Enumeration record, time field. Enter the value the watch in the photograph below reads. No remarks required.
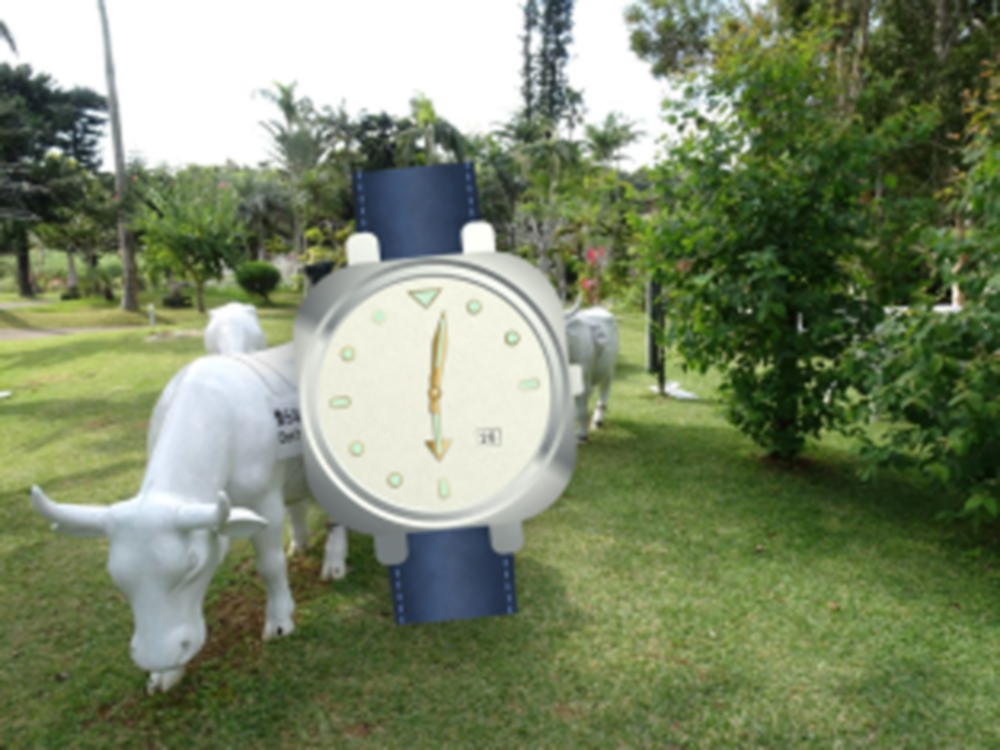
6:02
